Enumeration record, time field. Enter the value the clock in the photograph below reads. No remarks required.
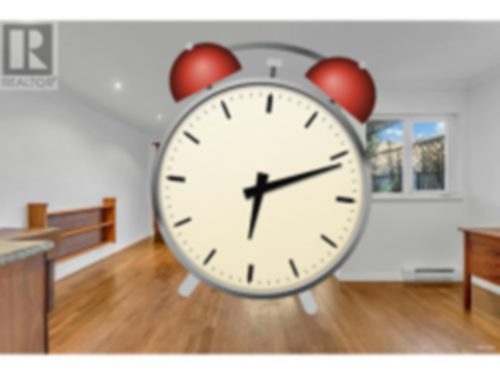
6:11
